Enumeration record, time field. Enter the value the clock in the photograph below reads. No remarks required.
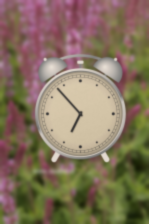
6:53
